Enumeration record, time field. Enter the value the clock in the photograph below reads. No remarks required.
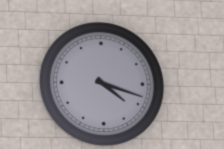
4:18
